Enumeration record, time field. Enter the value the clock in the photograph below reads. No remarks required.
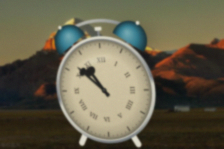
10:52
